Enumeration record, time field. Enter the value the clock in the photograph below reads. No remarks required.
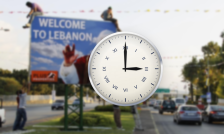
3:00
